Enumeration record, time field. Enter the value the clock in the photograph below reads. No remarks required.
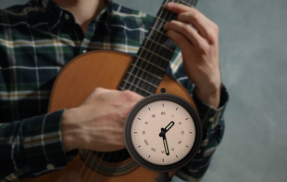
1:28
